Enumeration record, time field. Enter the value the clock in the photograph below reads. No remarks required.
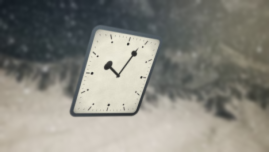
10:04
